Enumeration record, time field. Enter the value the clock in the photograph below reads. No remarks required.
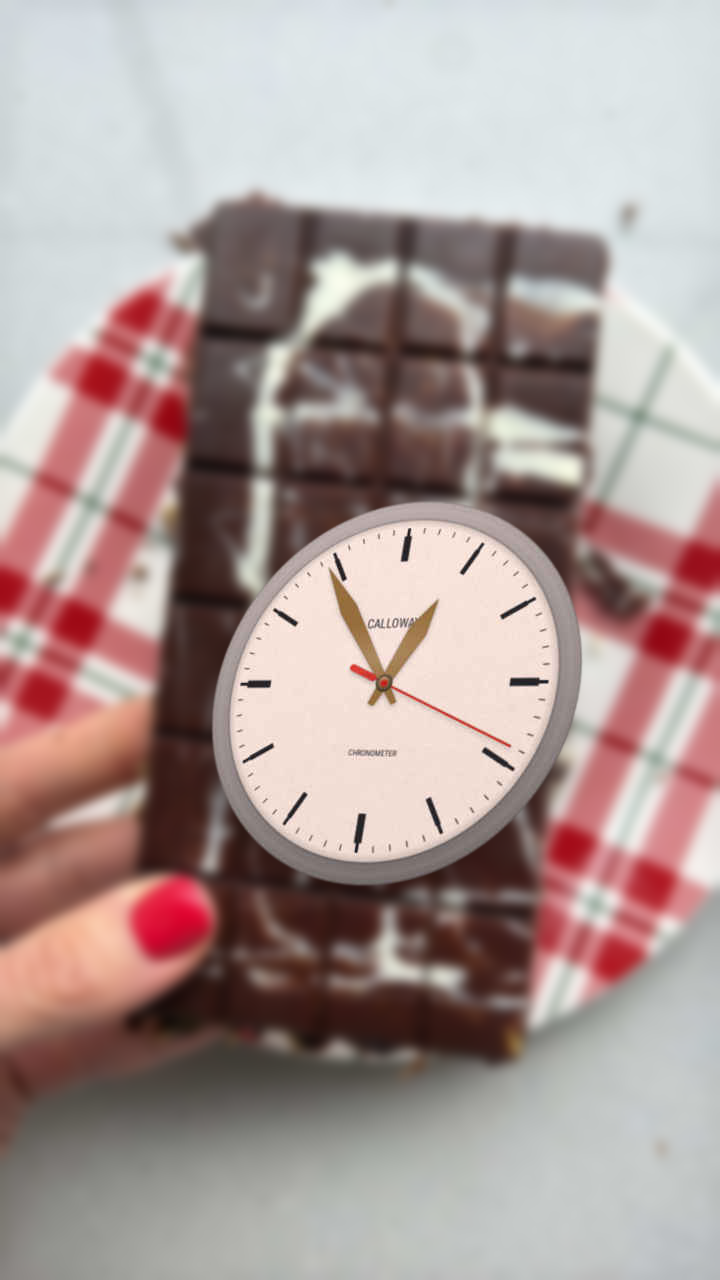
12:54:19
